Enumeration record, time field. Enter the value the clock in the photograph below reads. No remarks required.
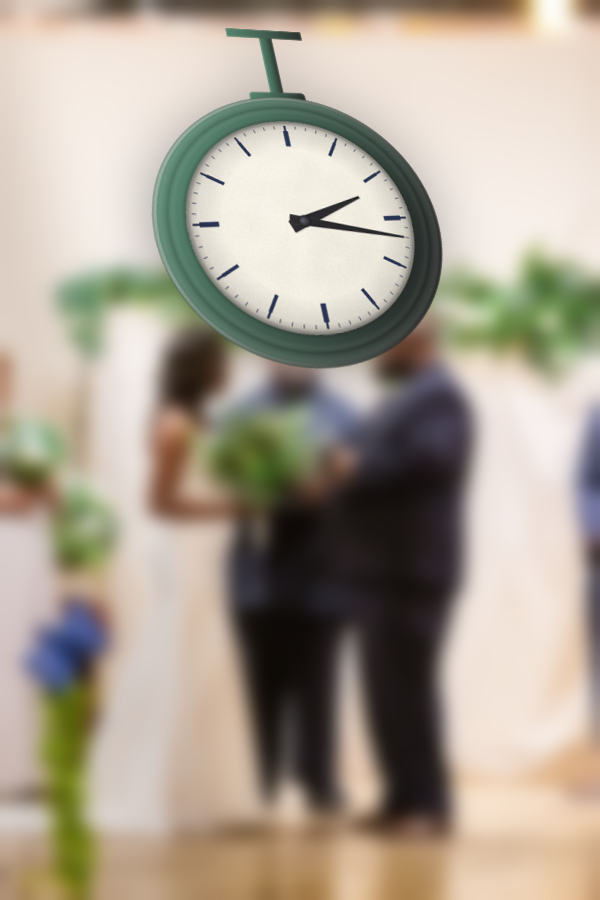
2:17
